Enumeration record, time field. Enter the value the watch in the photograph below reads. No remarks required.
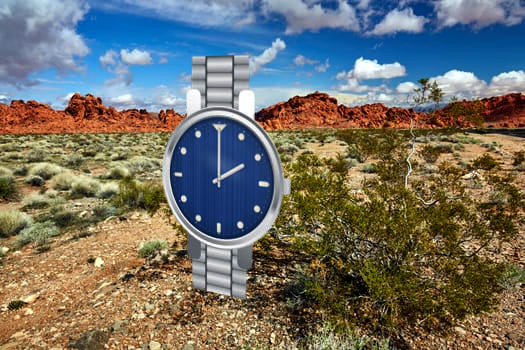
2:00
